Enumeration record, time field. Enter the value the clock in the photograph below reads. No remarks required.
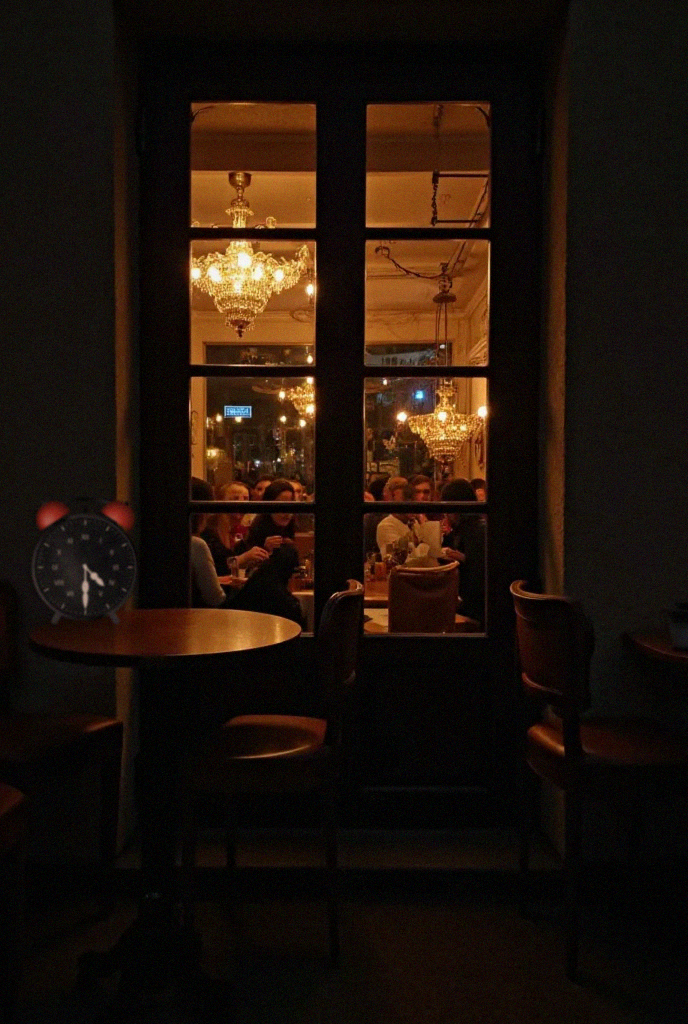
4:30
